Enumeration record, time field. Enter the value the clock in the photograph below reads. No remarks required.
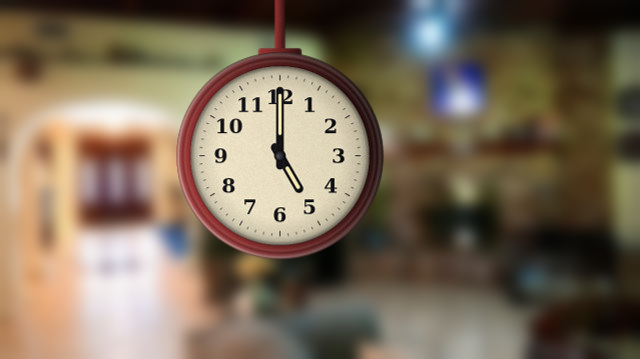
5:00
